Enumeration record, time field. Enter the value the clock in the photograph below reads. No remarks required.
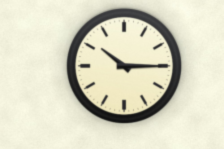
10:15
